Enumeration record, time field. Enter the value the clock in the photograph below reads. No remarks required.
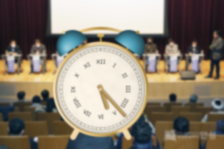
5:23
